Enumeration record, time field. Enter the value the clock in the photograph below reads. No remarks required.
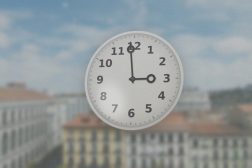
2:59
